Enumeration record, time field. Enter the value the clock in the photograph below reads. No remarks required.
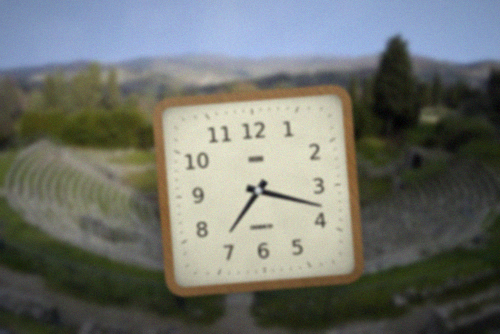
7:18
